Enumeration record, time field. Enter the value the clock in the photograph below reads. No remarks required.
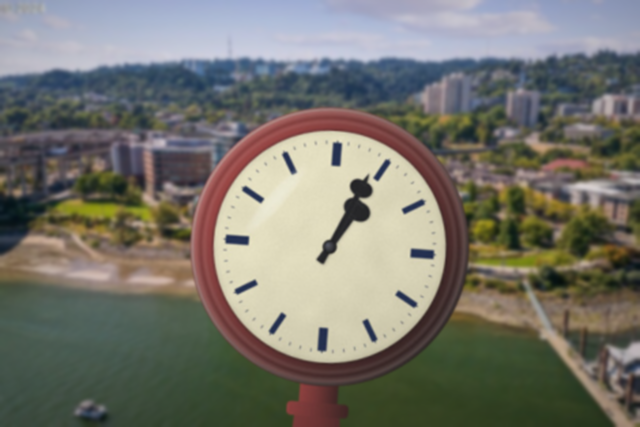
1:04
